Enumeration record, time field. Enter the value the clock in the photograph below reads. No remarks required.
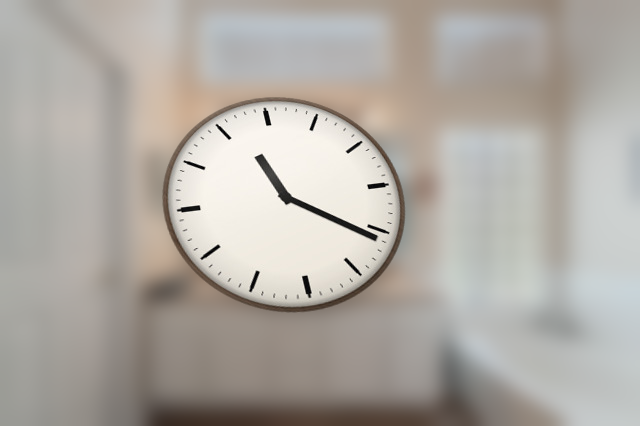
11:21
